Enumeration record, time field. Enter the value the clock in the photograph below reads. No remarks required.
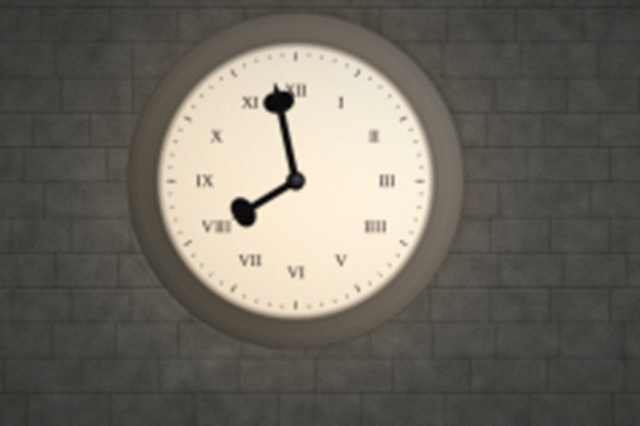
7:58
